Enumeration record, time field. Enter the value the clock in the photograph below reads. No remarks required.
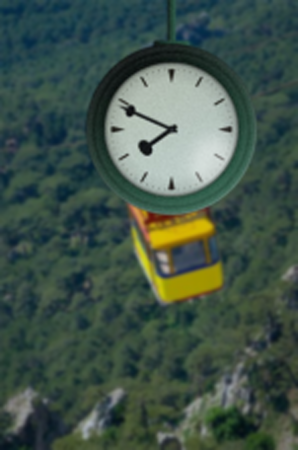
7:49
